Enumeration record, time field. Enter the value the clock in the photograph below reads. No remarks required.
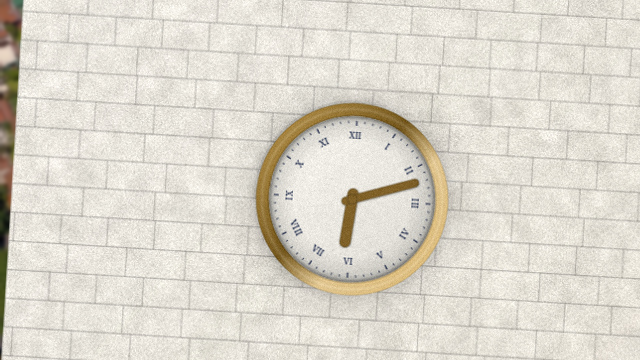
6:12
